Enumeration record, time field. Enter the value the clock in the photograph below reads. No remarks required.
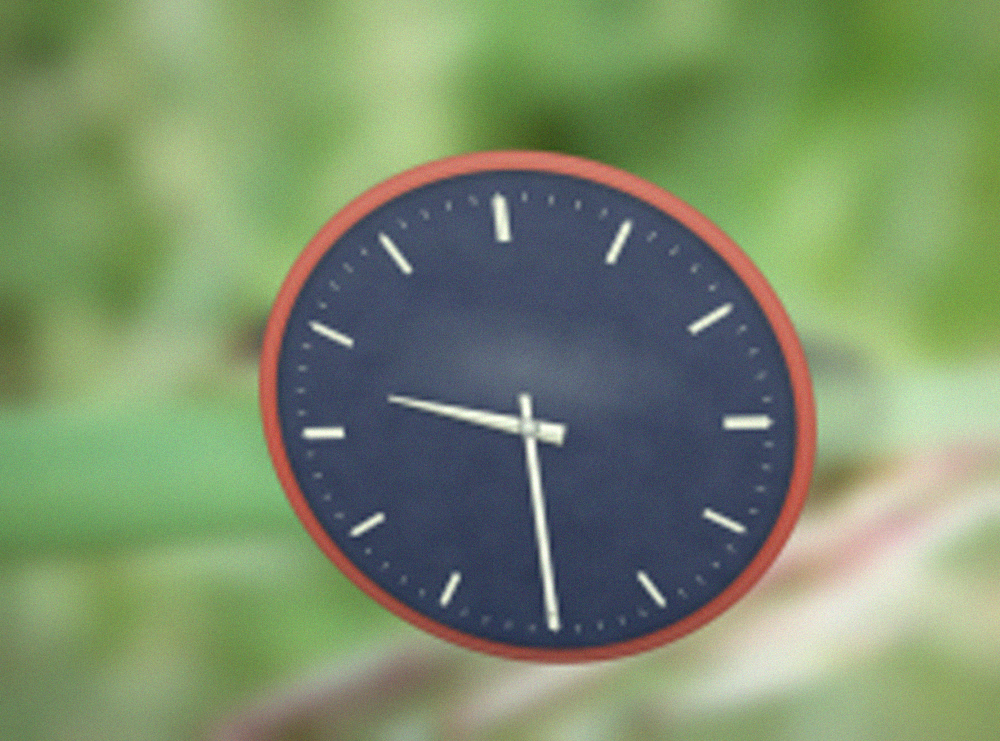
9:30
